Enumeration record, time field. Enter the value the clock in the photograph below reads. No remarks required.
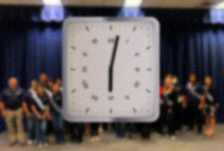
6:02
